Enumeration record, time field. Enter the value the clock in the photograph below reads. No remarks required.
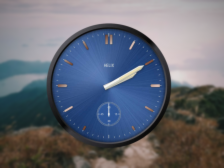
2:10
